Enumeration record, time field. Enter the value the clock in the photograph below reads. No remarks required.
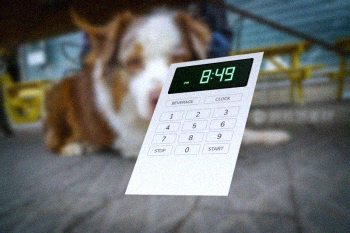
8:49
